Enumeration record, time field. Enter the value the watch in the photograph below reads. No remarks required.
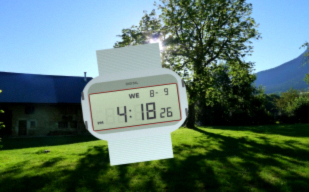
4:18:26
